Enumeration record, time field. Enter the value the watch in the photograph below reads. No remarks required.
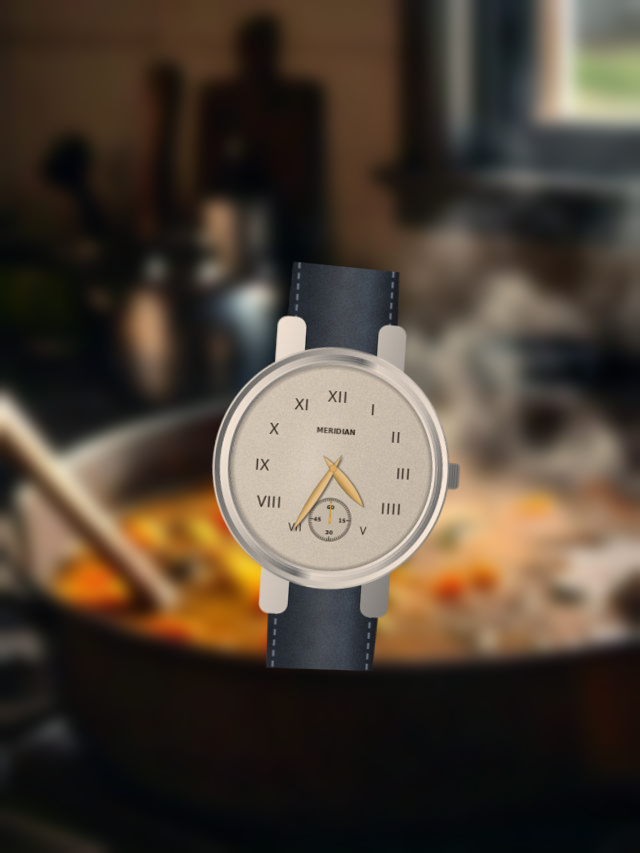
4:35
